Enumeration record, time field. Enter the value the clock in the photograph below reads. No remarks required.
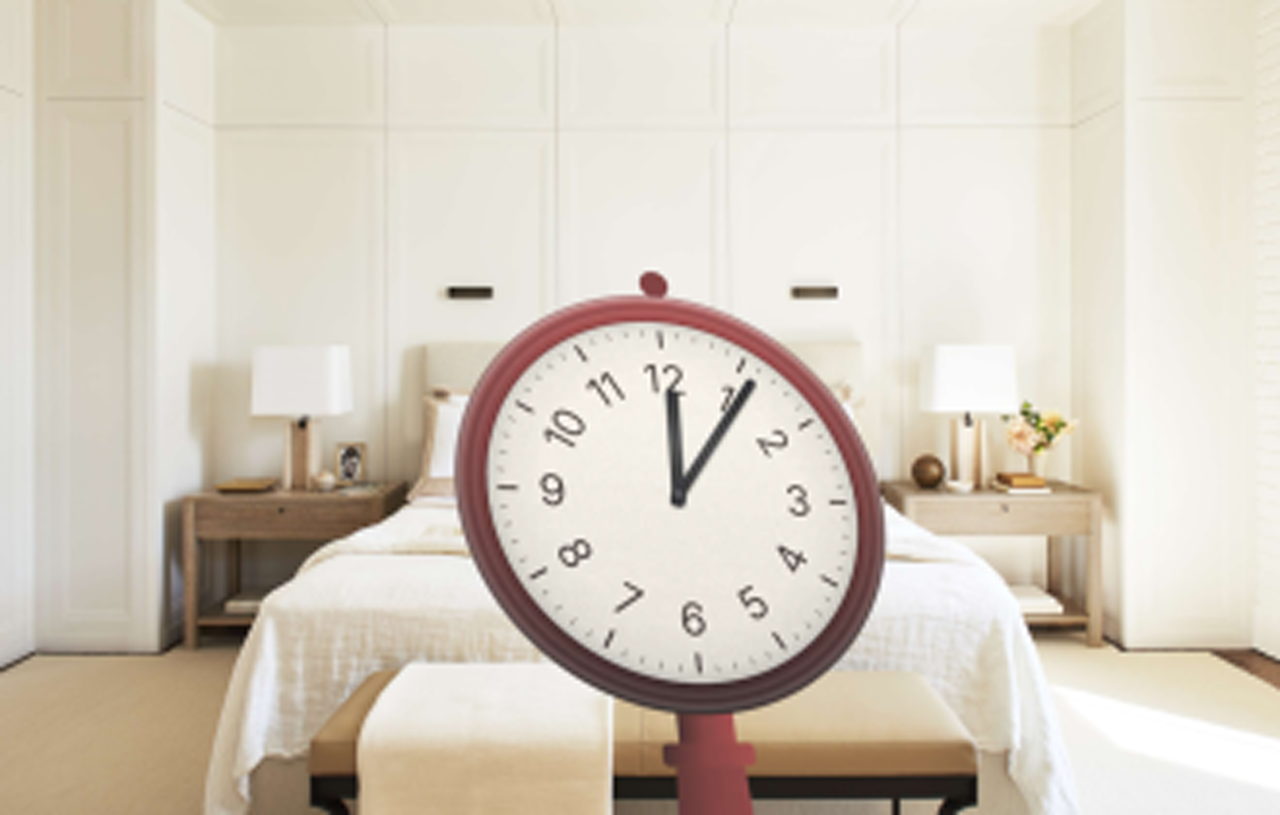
12:06
